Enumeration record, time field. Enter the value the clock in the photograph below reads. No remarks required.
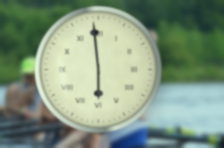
5:59
